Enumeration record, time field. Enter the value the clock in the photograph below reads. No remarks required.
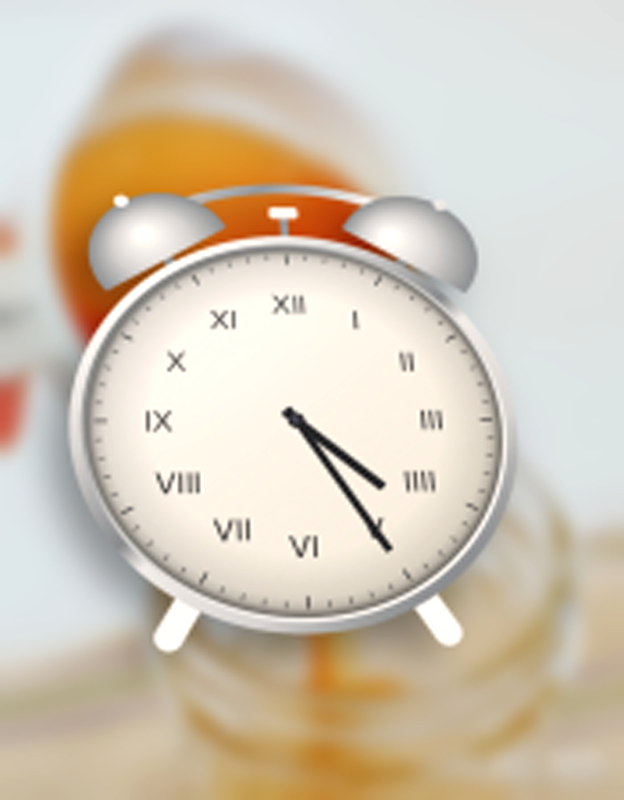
4:25
